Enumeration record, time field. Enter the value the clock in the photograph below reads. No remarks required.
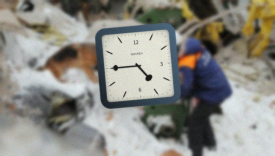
4:45
